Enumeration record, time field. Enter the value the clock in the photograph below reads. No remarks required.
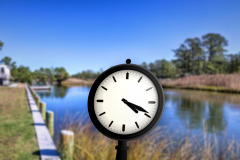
4:19
